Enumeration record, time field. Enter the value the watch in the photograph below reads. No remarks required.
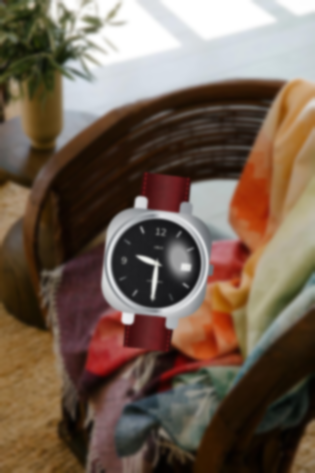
9:30
